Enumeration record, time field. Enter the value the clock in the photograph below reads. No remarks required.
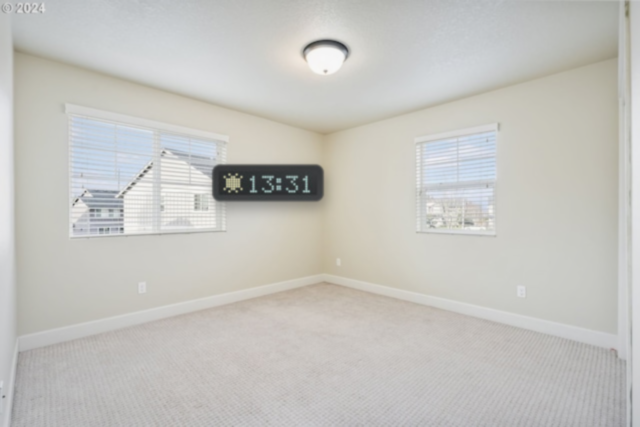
13:31
